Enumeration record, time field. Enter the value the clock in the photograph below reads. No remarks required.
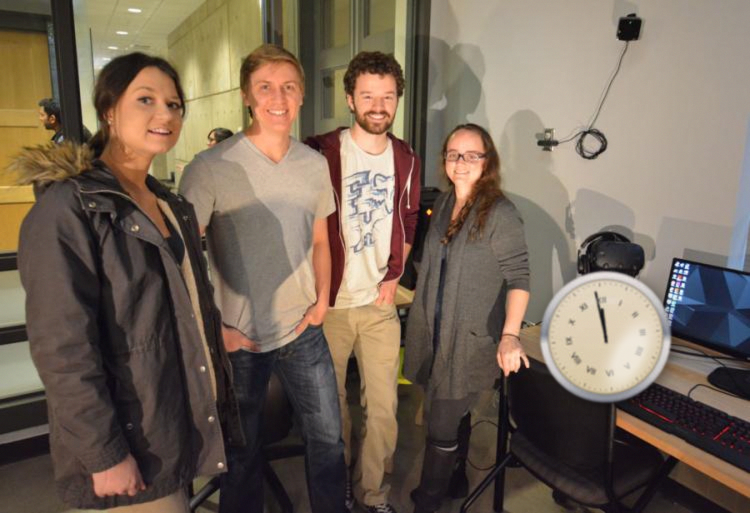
11:59
